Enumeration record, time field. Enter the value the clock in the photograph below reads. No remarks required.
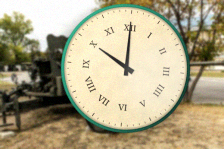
10:00
